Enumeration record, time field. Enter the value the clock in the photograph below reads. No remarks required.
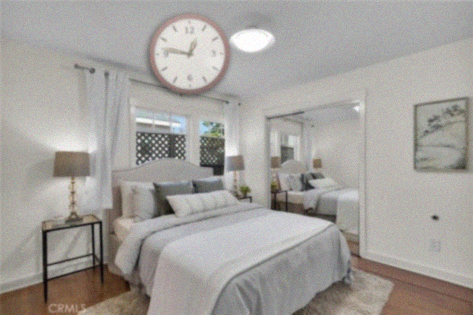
12:47
